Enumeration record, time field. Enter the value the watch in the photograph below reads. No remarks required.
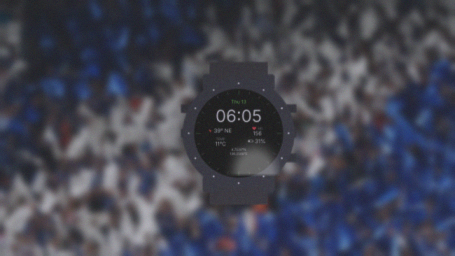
6:05
